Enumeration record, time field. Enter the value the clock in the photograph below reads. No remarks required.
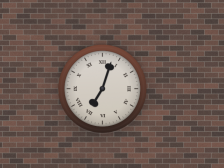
7:03
